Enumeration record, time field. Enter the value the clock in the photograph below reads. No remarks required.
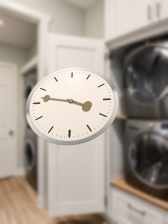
3:47
